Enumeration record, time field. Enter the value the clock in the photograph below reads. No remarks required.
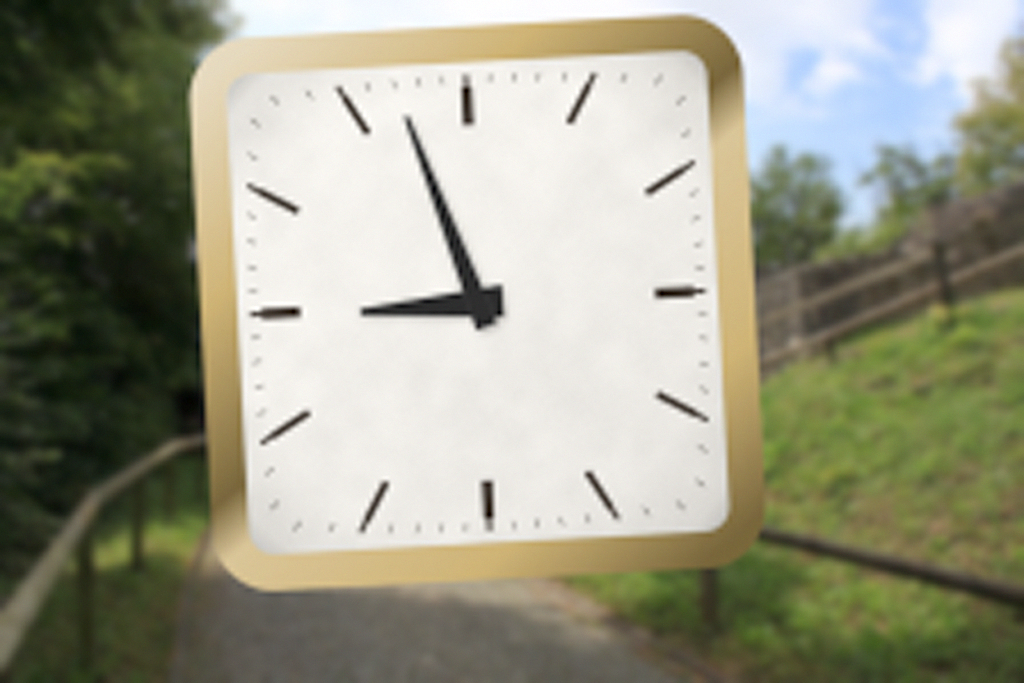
8:57
